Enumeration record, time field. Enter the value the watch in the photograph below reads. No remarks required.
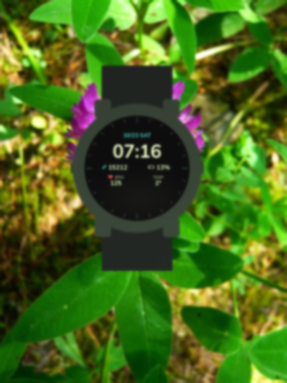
7:16
